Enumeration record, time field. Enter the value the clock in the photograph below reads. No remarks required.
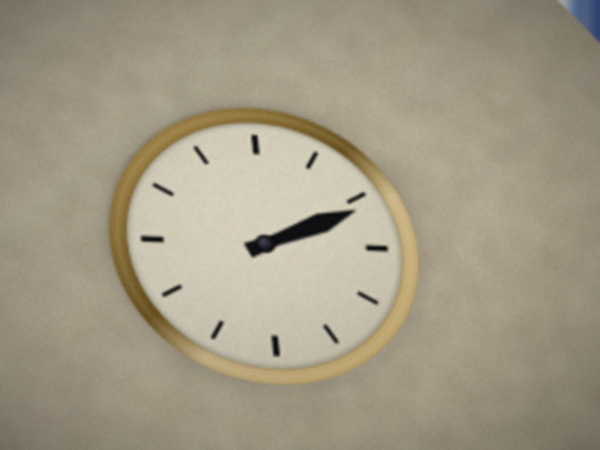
2:11
